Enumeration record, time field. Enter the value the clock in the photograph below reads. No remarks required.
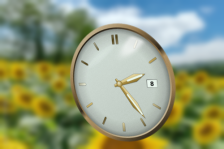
2:24
